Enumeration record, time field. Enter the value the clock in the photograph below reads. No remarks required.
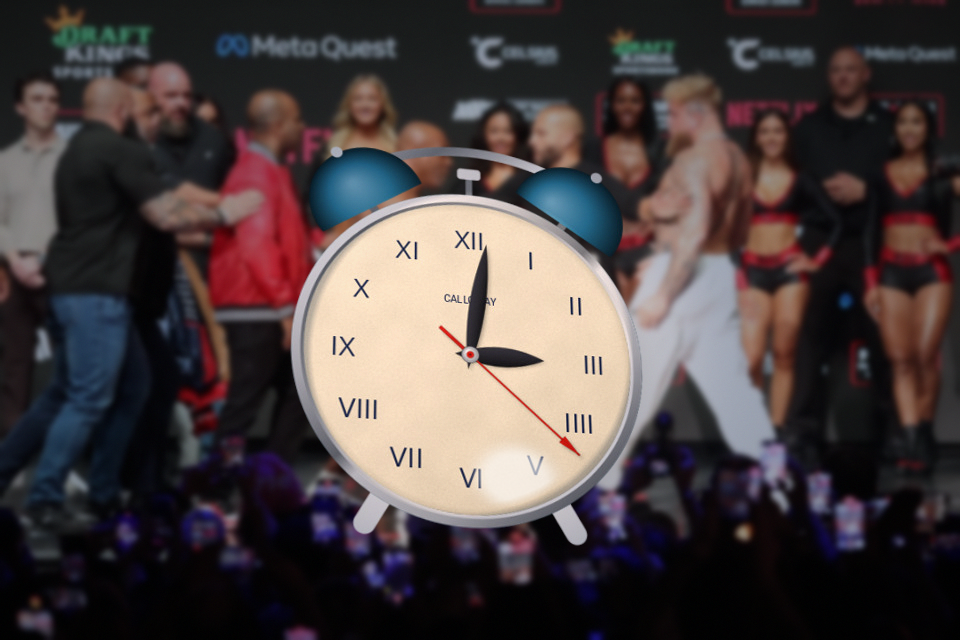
3:01:22
